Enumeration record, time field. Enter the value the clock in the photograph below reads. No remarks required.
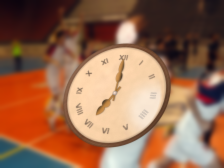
7:00
